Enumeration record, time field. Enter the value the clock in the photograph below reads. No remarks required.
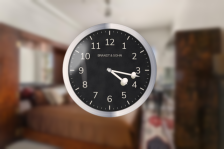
4:17
